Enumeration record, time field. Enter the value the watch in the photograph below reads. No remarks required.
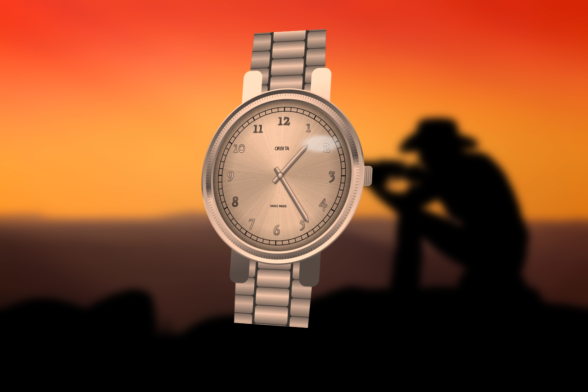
1:24
